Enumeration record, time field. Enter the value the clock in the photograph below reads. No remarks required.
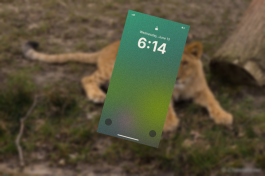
6:14
